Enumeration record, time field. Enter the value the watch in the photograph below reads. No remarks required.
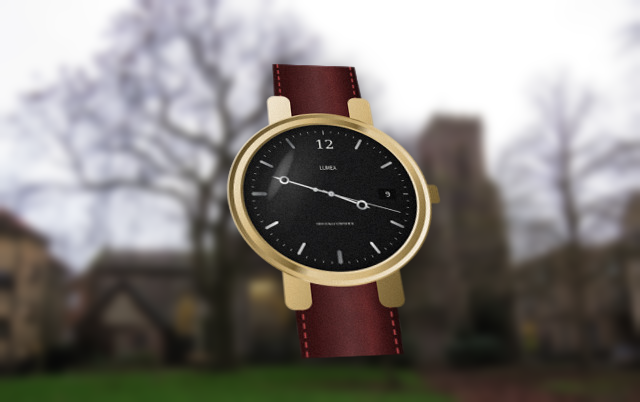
3:48:18
